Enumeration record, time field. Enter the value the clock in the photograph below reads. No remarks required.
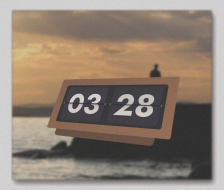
3:28
